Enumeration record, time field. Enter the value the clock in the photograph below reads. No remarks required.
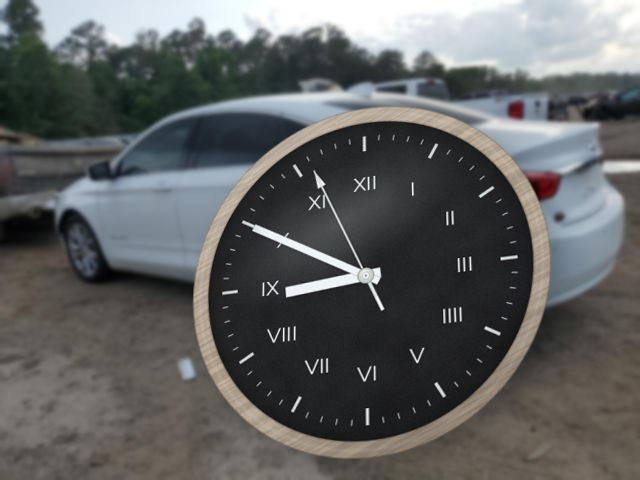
8:49:56
